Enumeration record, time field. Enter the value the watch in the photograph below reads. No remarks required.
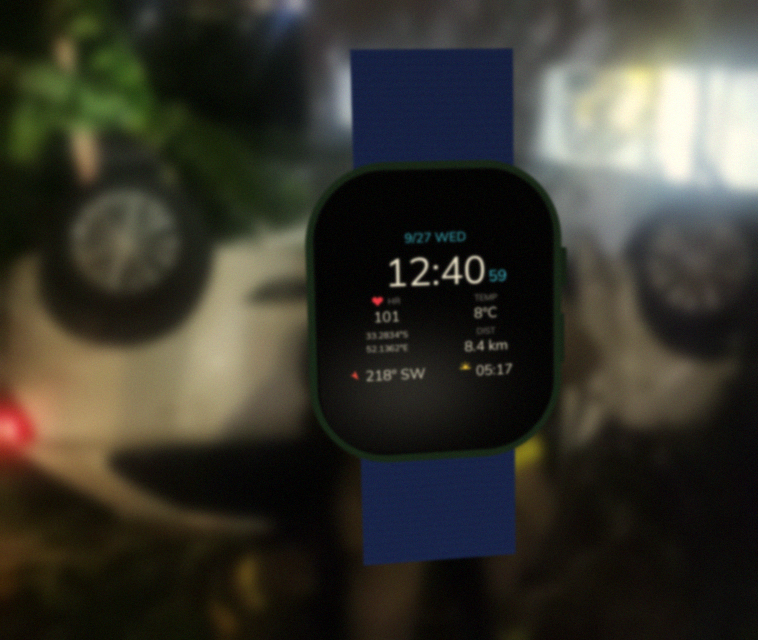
12:40:59
